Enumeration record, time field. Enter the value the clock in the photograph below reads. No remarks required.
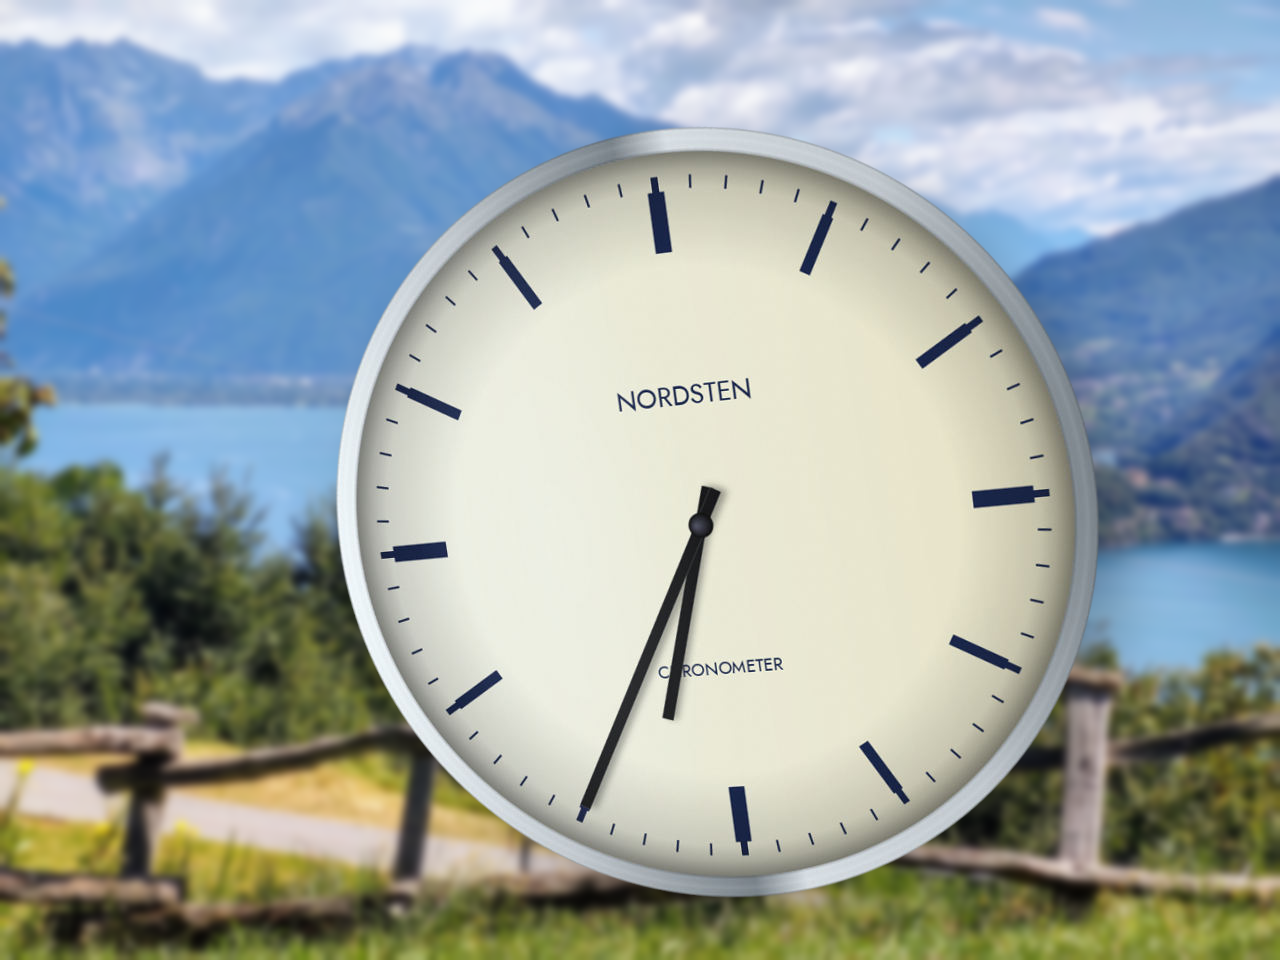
6:35
